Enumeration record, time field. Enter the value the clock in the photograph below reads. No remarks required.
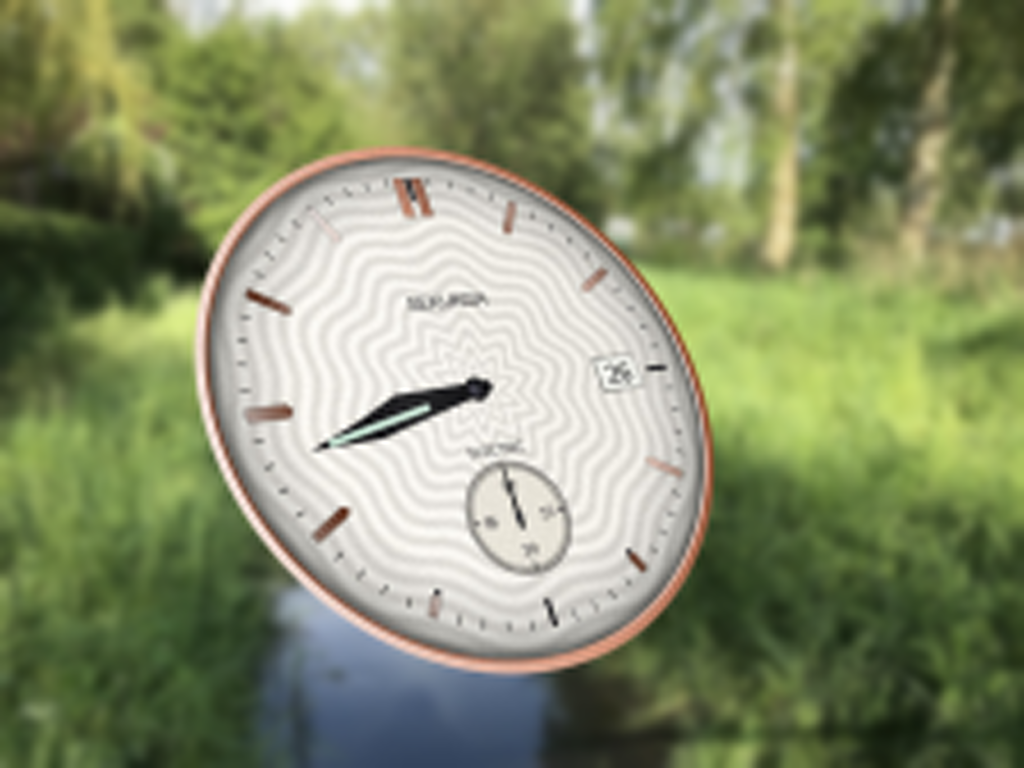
8:43
